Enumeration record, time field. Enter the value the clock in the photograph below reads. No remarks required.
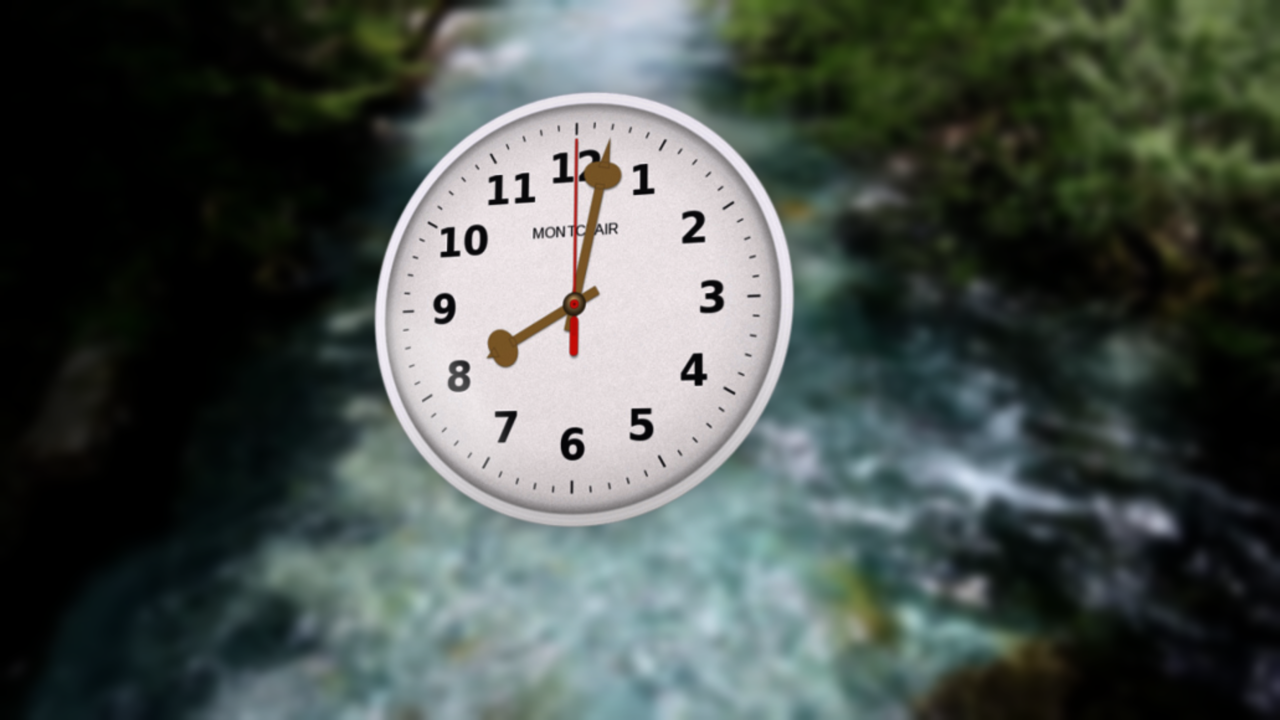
8:02:00
